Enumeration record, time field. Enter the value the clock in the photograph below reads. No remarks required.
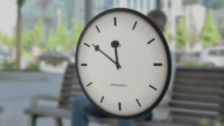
11:51
